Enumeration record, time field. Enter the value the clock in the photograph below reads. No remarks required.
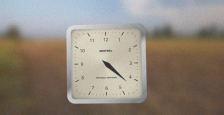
4:22
